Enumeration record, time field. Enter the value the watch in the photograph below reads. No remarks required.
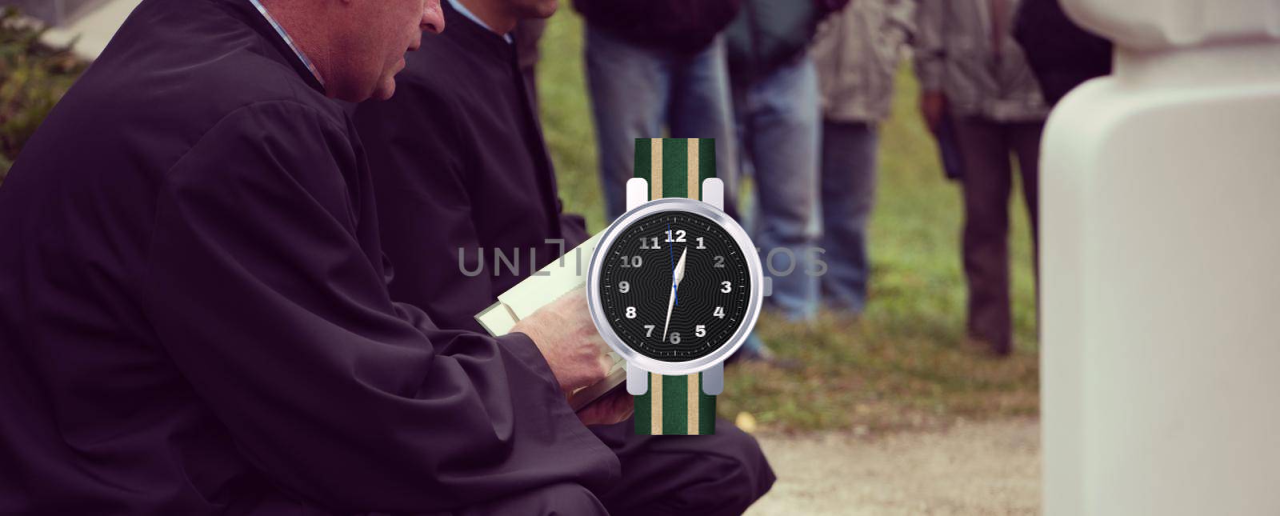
12:31:59
